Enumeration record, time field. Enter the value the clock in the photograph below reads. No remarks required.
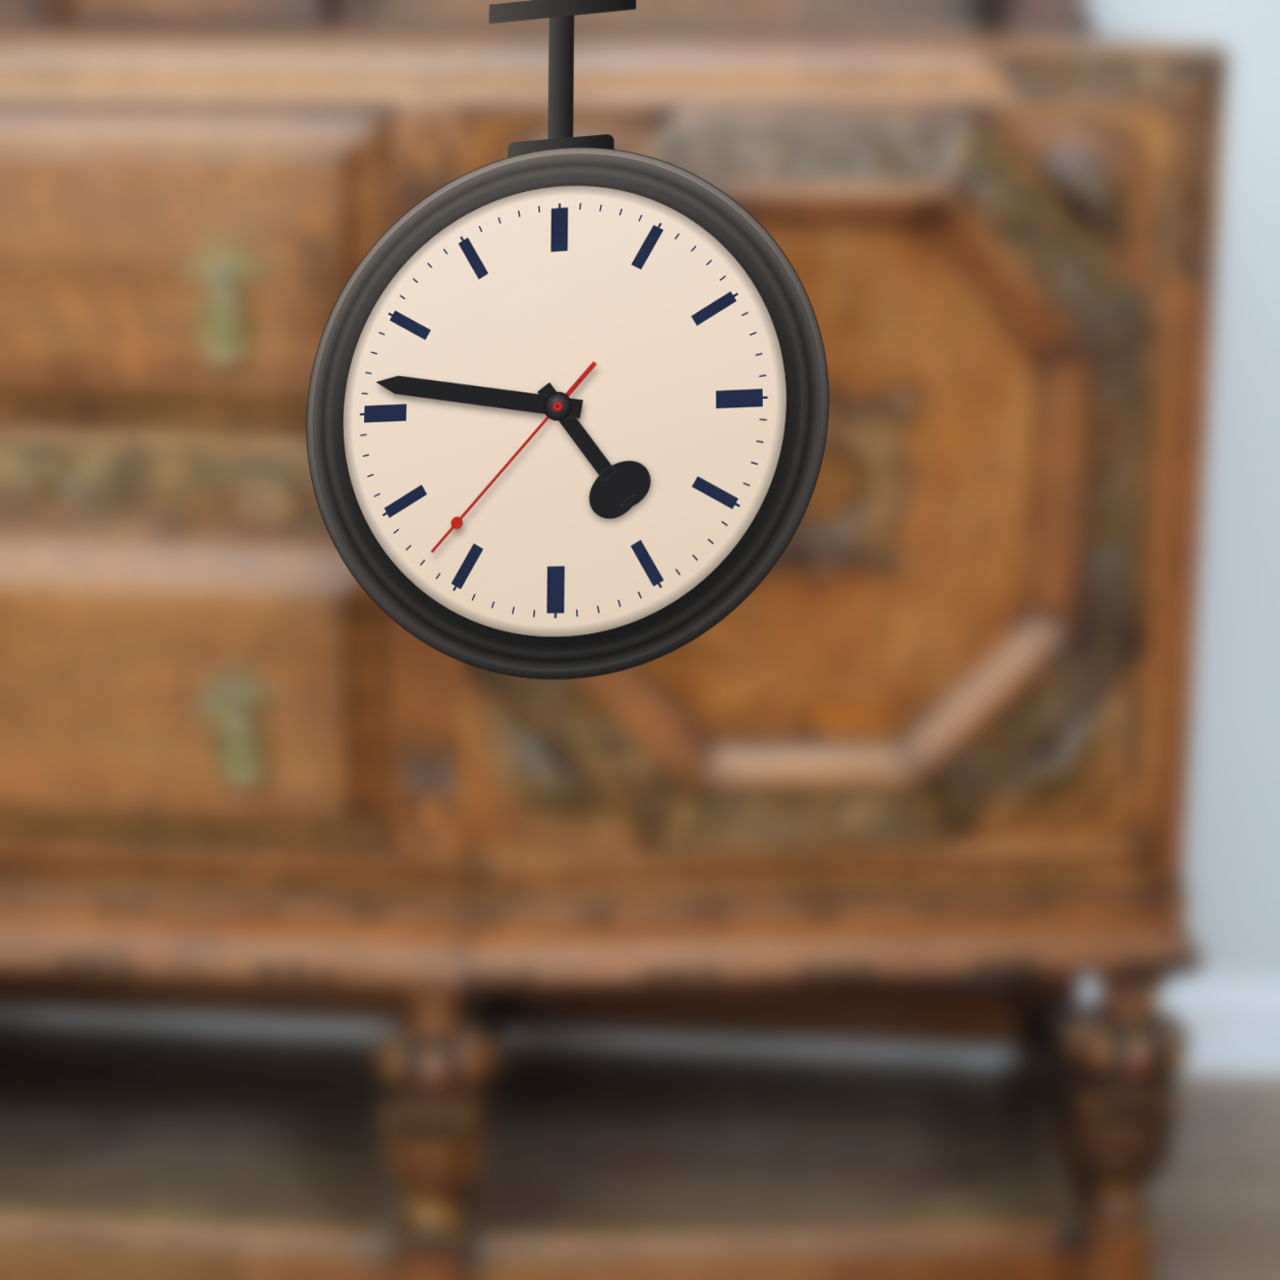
4:46:37
